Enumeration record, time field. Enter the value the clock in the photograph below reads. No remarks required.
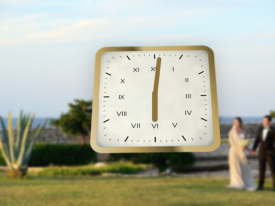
6:01
